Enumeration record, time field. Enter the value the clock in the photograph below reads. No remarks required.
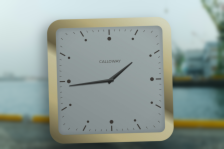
1:44
